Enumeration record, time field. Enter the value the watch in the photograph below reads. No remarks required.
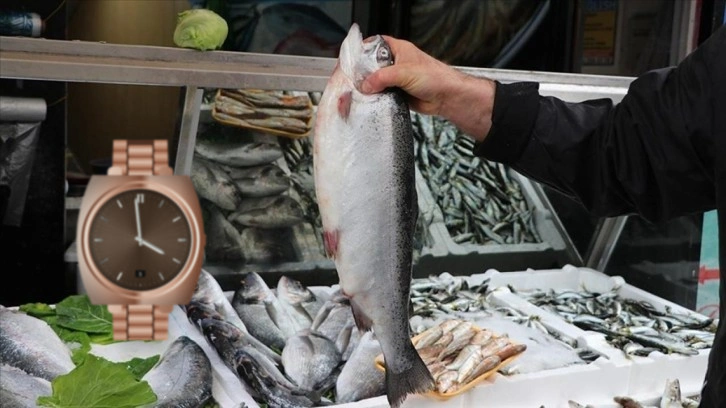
3:59
